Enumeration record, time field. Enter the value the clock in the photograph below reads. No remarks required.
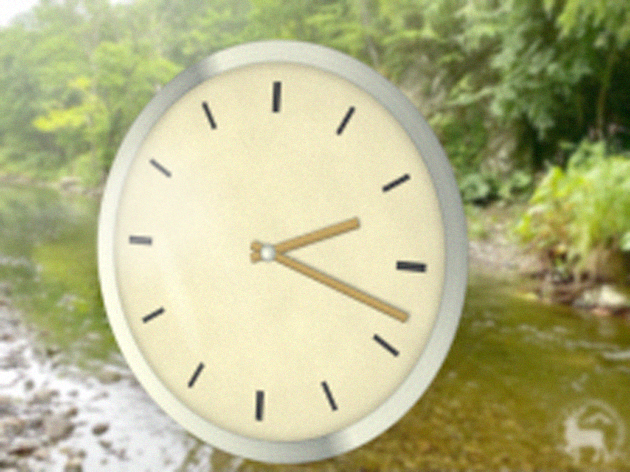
2:18
